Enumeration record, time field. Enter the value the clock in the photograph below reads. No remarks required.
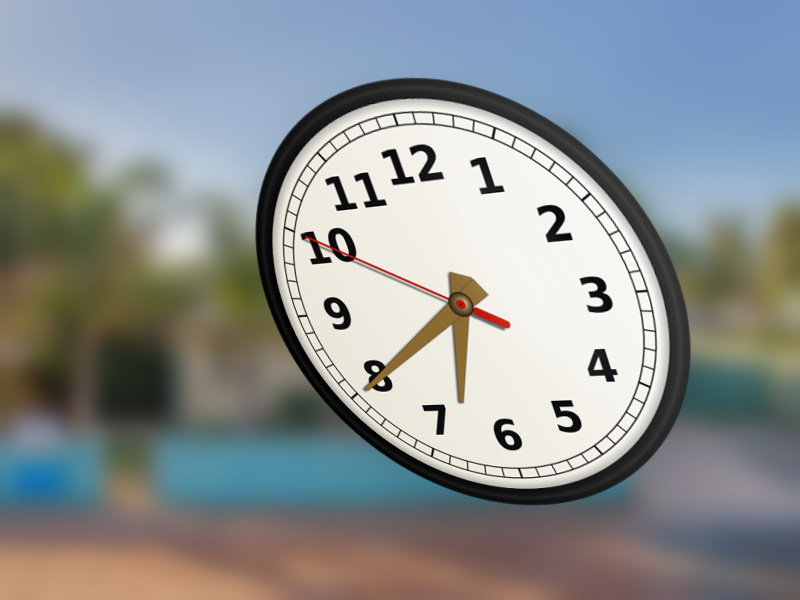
6:39:50
